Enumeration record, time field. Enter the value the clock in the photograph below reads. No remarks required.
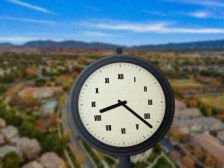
8:22
